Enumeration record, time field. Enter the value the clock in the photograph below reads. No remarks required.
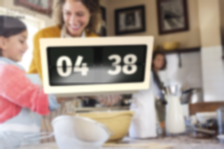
4:38
